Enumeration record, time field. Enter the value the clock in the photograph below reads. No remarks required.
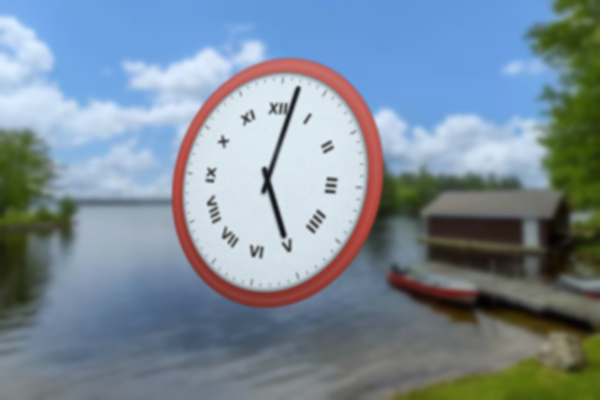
5:02
